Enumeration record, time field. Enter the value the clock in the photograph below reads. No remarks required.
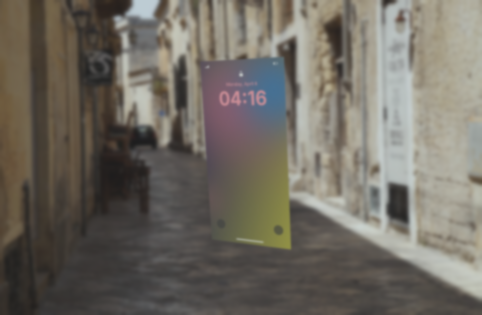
4:16
